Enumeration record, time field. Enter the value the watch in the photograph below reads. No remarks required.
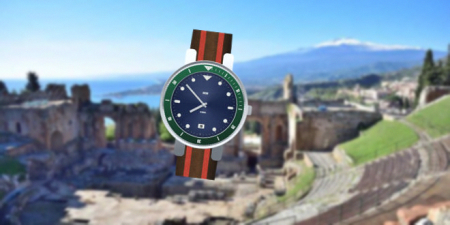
7:52
